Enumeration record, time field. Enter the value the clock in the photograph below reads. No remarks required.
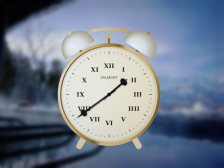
1:39
